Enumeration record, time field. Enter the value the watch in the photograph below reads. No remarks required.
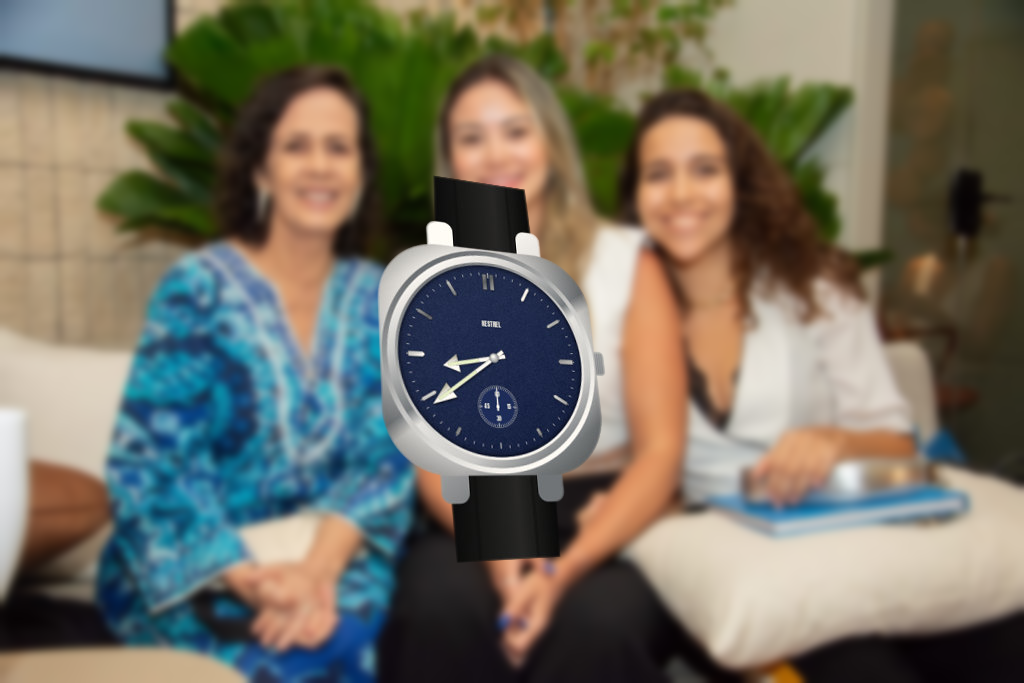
8:39
